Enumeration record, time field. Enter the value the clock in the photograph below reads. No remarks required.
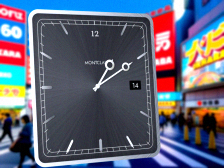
1:10
